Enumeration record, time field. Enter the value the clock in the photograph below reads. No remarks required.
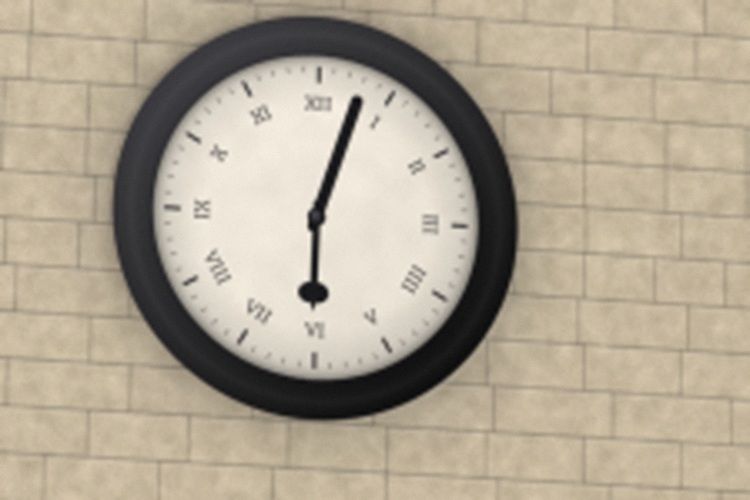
6:03
